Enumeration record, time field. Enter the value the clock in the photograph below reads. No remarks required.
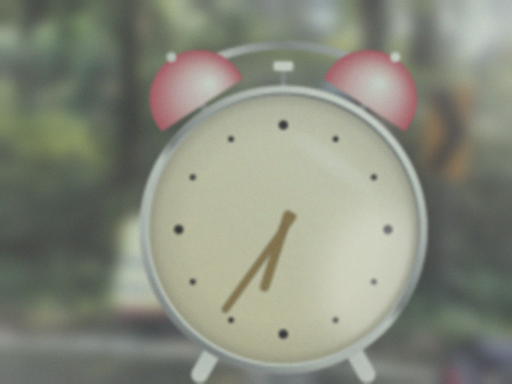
6:36
